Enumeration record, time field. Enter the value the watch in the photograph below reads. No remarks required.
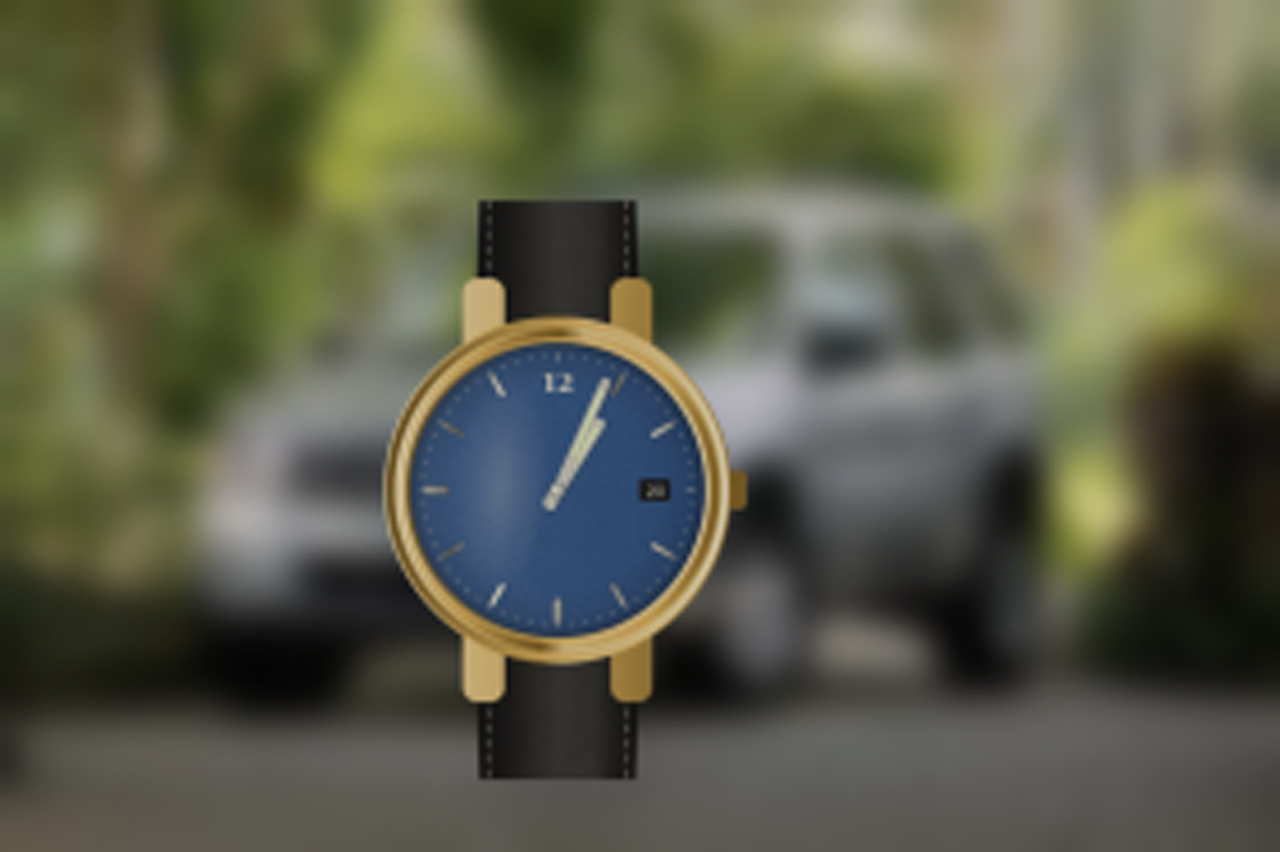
1:04
